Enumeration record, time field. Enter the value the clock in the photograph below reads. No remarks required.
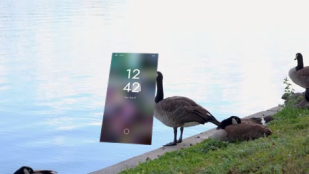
12:42
